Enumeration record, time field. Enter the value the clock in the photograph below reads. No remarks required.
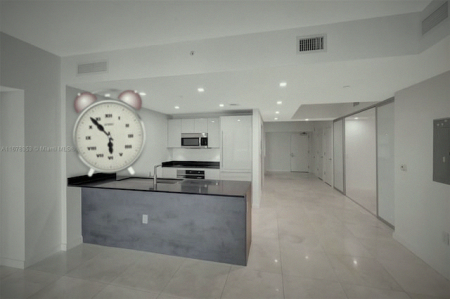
5:53
